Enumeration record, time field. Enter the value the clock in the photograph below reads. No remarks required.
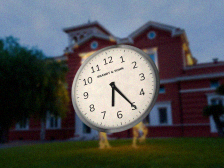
6:25
